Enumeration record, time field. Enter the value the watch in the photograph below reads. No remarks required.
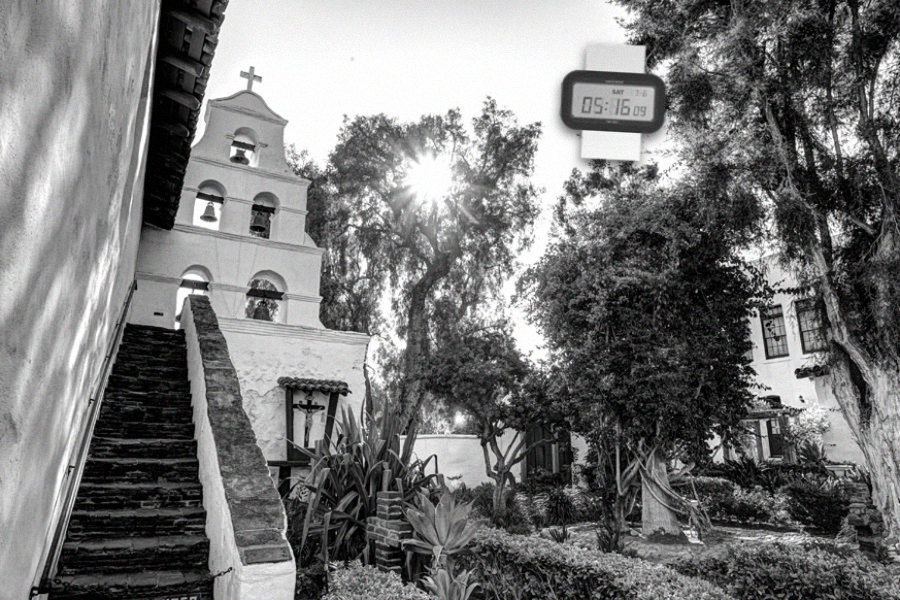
5:16:09
